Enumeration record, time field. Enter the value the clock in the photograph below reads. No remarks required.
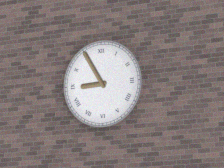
8:55
